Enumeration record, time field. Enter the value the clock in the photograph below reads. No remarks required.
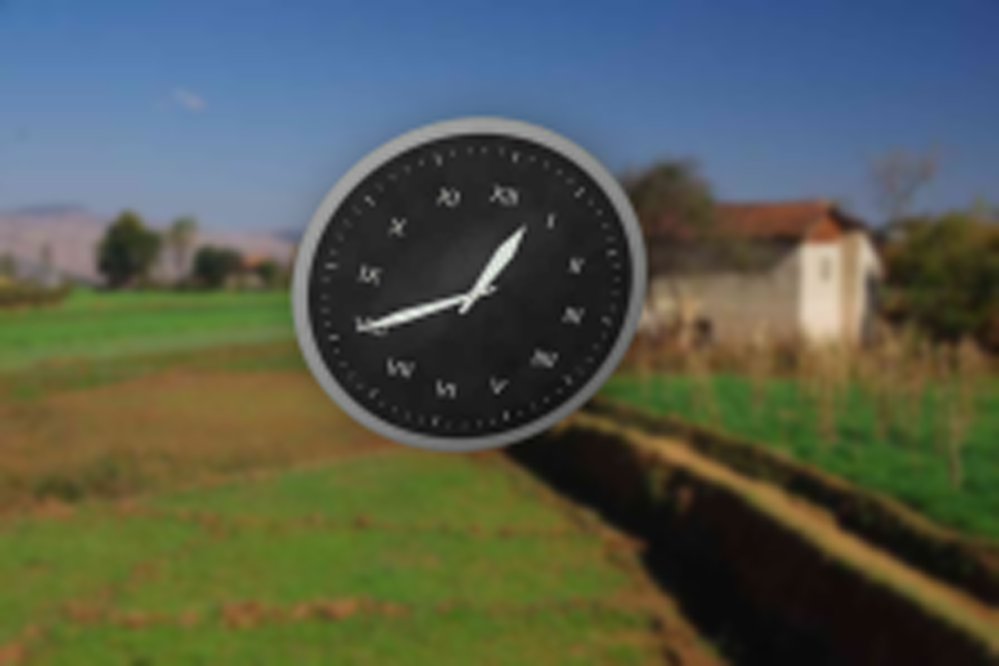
12:40
